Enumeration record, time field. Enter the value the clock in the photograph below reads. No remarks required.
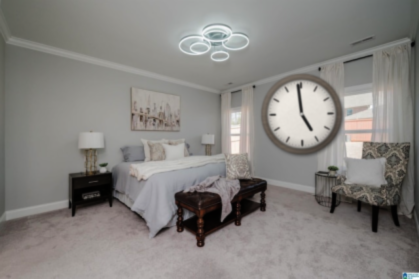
4:59
